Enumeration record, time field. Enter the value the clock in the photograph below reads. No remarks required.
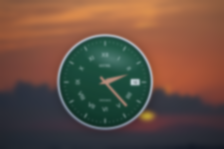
2:23
